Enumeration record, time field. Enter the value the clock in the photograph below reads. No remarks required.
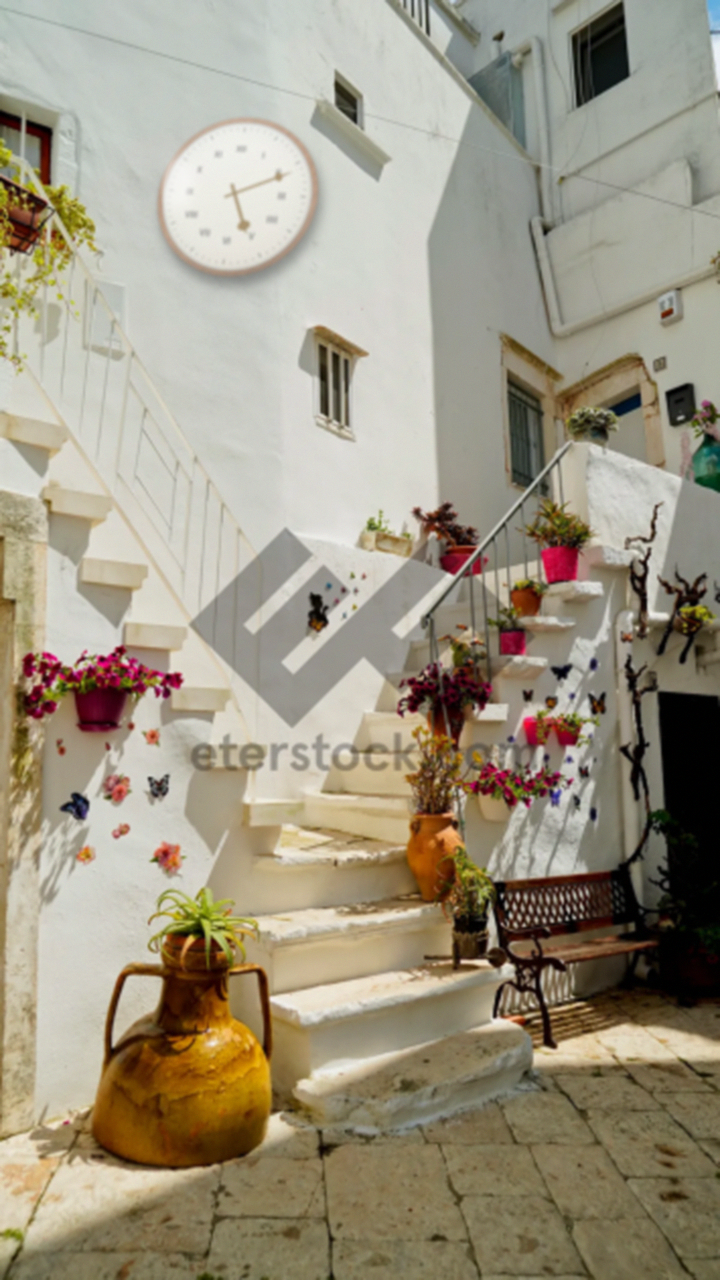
5:11
